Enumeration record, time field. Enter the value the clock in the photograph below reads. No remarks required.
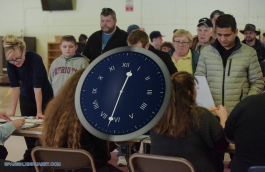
12:32
